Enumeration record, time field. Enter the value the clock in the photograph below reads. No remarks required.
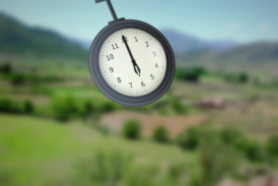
6:00
